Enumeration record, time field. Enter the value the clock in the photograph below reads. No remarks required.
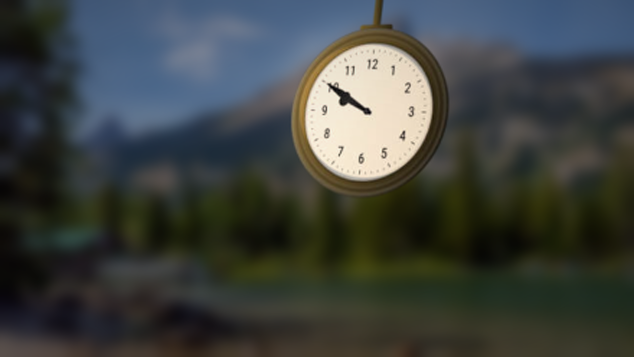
9:50
